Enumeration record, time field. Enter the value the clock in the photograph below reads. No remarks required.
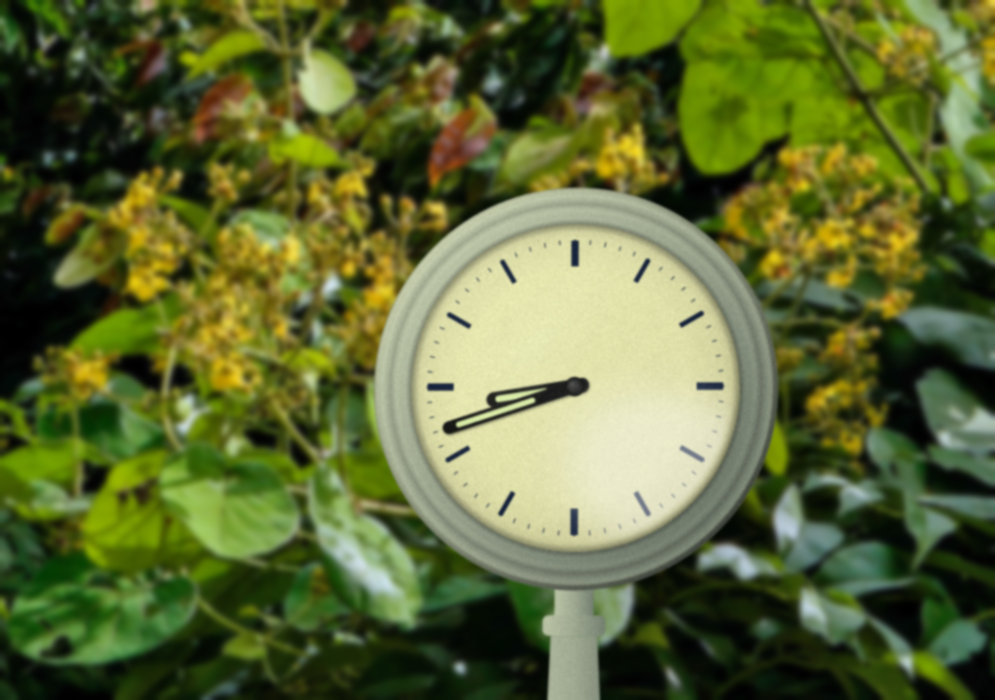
8:42
